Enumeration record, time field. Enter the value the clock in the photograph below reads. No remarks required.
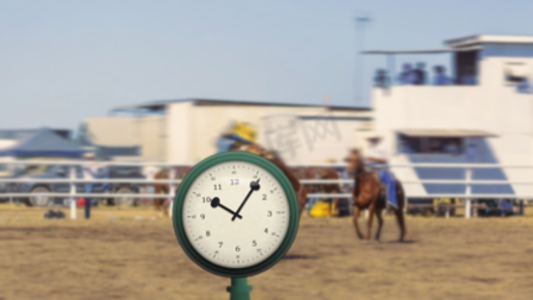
10:06
